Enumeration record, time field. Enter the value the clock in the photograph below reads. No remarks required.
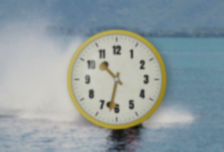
10:32
